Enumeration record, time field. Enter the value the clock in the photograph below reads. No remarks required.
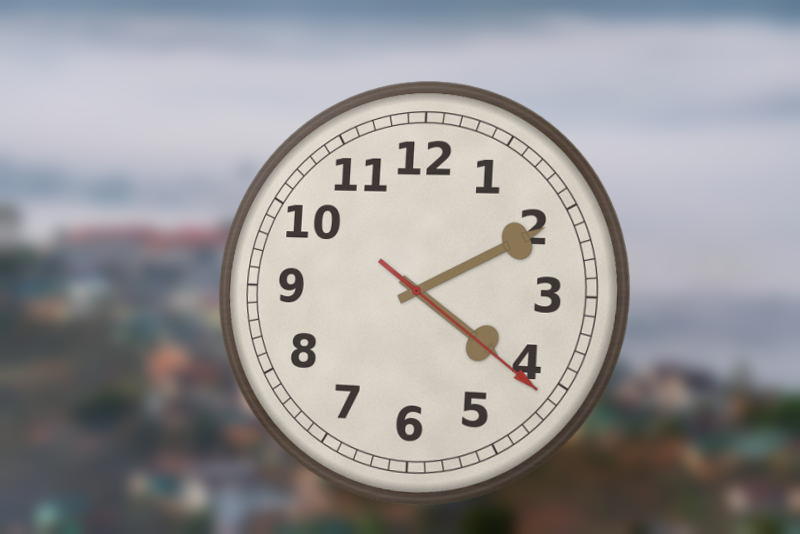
4:10:21
